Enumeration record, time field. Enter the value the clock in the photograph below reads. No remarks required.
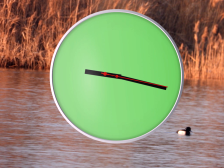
9:17:17
